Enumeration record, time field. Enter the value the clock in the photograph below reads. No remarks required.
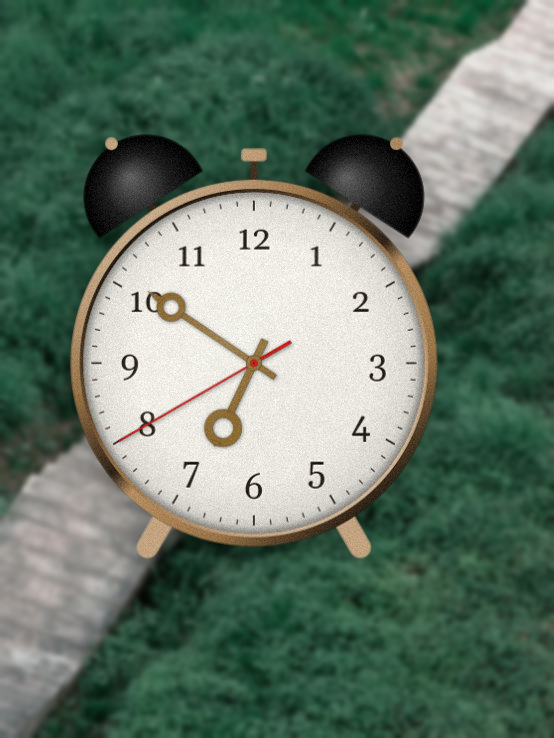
6:50:40
